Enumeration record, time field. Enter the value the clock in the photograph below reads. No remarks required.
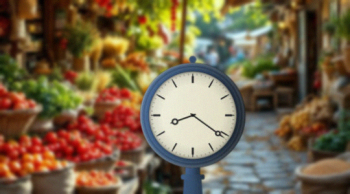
8:21
